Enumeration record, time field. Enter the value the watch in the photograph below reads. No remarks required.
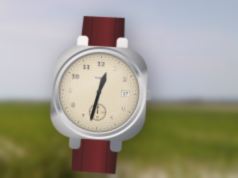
12:32
